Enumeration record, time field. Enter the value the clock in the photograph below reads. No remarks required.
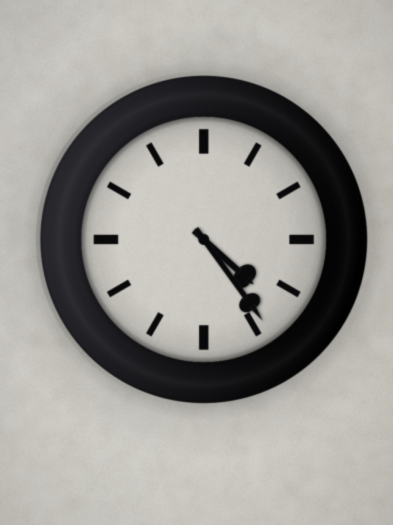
4:24
